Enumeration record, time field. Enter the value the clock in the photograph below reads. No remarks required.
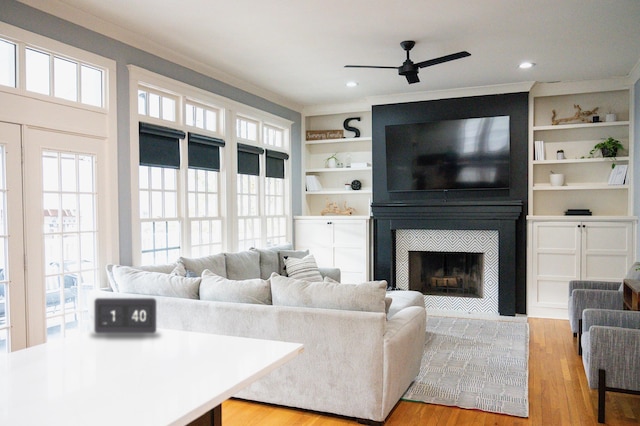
1:40
